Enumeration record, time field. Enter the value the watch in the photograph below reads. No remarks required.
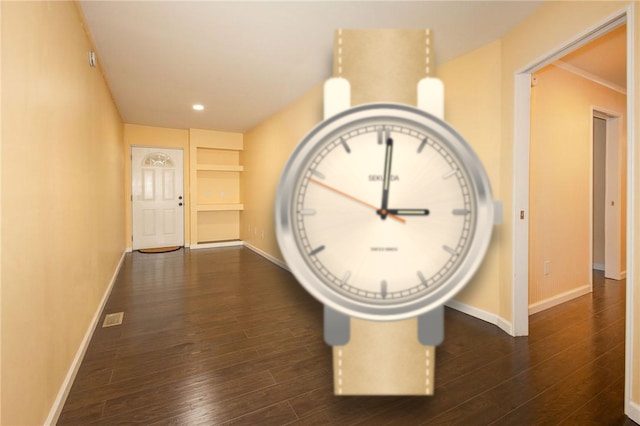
3:00:49
